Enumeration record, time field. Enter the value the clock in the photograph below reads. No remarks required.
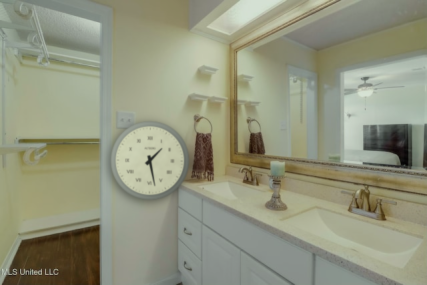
1:28
